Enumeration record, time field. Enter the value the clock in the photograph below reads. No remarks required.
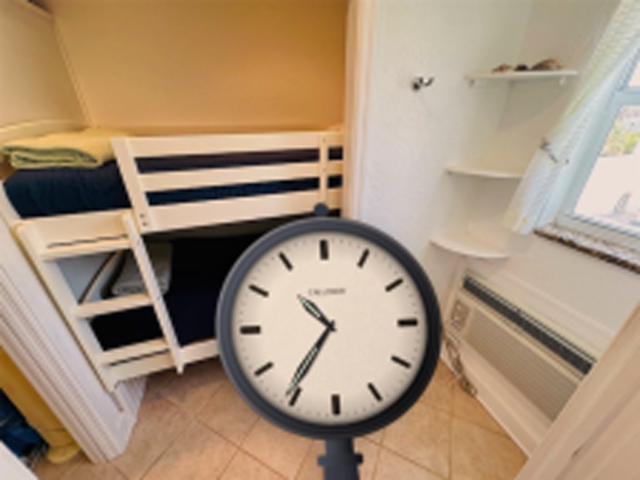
10:36
